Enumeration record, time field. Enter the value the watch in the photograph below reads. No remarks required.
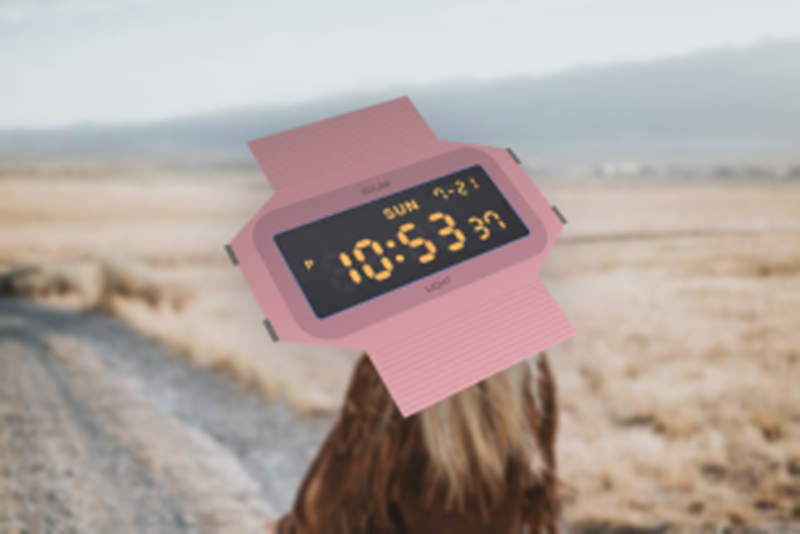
10:53:37
